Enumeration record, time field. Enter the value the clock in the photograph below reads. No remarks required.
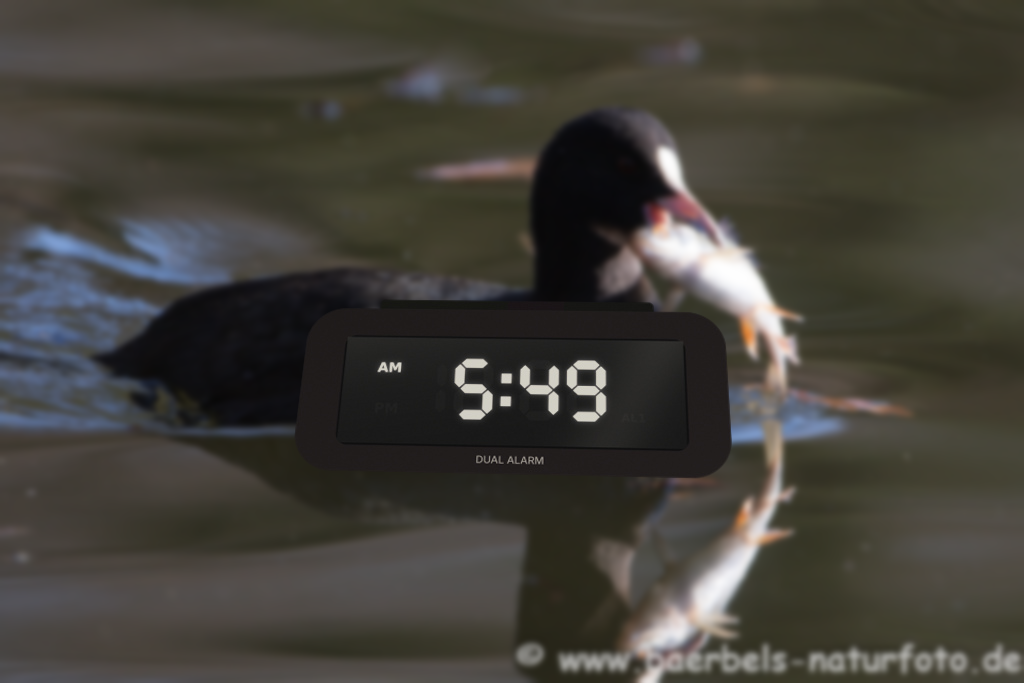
5:49
